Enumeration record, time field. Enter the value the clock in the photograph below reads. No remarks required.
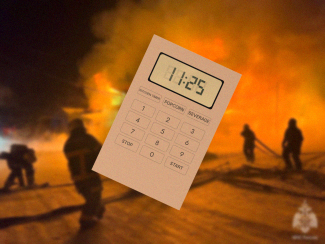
11:25
